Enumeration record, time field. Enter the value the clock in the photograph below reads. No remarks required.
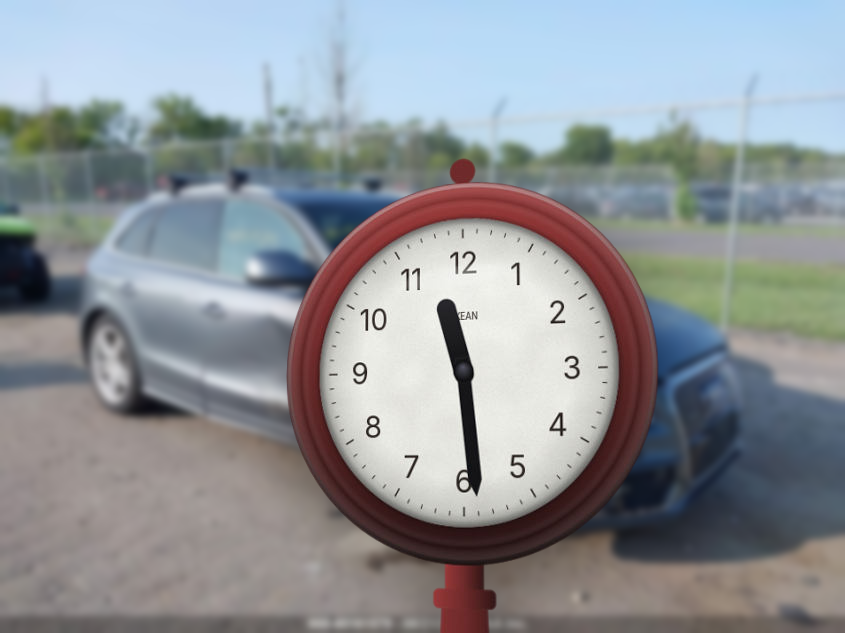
11:29
